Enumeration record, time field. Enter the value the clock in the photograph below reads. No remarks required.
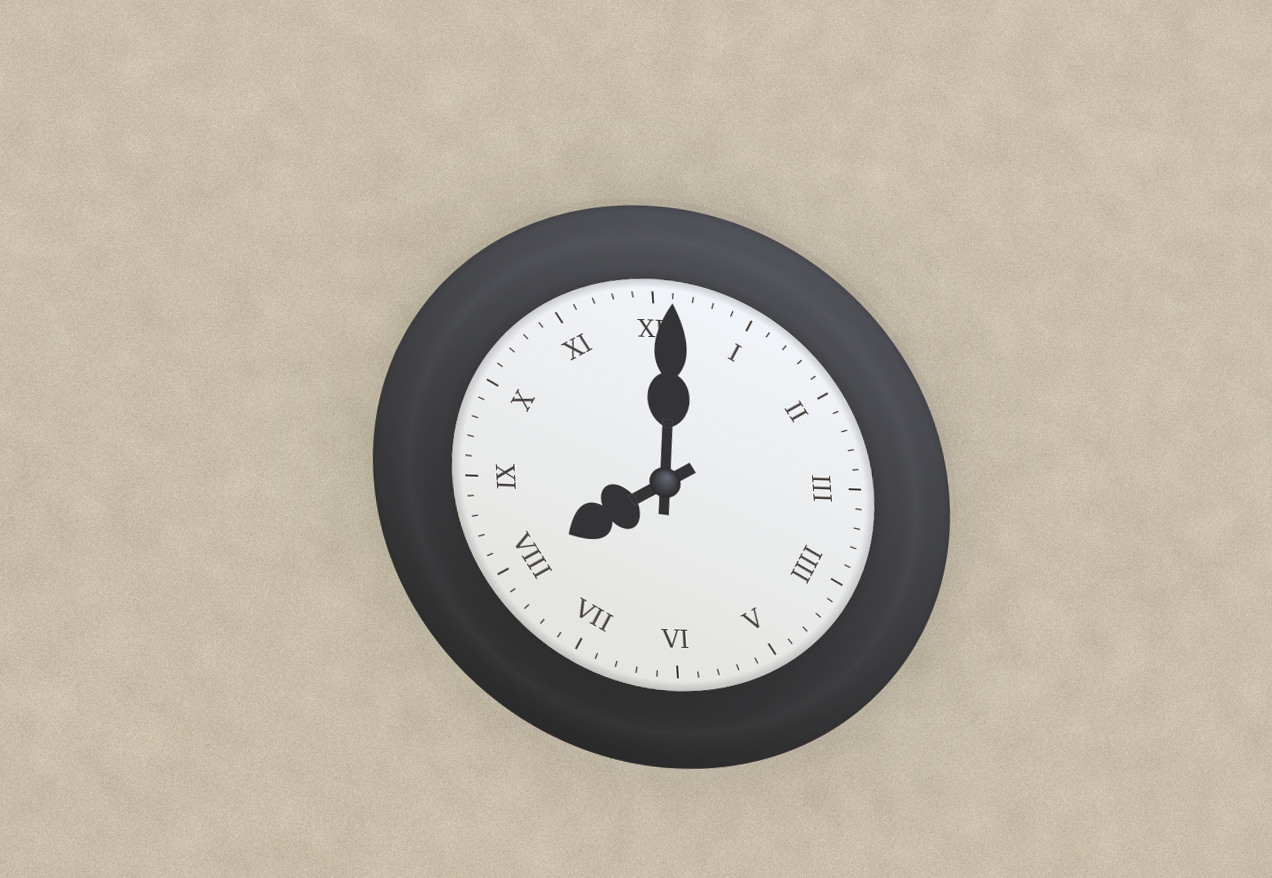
8:01
